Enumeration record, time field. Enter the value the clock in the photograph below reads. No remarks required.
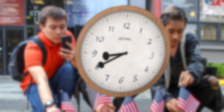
8:40
